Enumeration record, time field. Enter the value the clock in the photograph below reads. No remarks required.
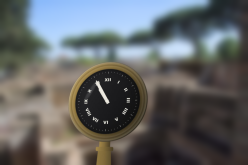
10:55
